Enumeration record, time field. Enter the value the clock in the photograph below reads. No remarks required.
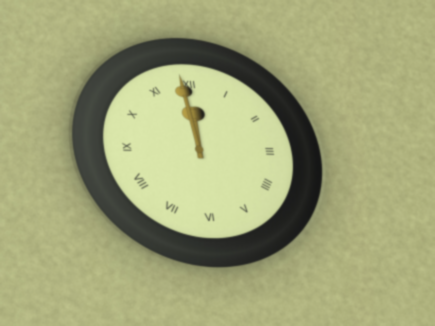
11:59
